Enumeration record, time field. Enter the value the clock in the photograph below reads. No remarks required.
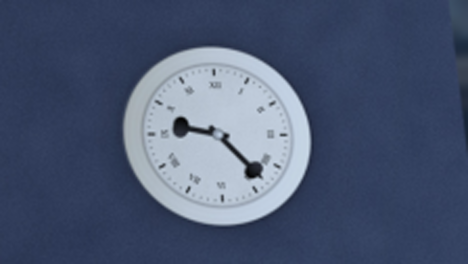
9:23
